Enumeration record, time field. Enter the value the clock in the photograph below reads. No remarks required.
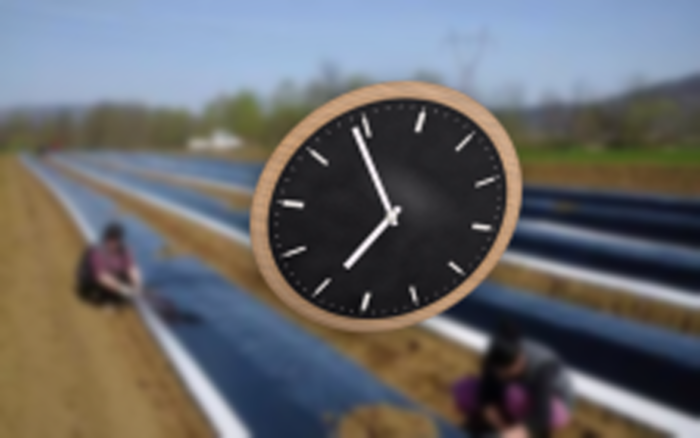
6:54
